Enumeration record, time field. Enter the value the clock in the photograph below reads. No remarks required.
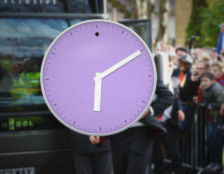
6:10
